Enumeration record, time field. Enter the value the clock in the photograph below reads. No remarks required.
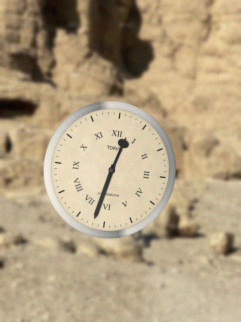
12:32
